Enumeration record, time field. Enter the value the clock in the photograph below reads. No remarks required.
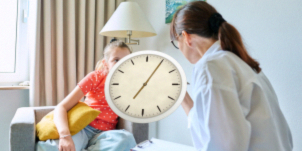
7:05
